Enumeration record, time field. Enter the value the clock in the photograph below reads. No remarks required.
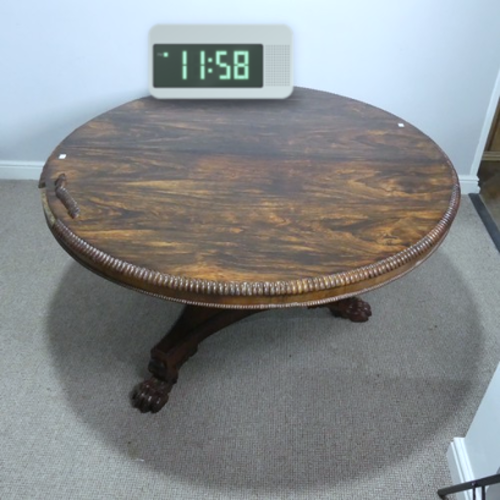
11:58
